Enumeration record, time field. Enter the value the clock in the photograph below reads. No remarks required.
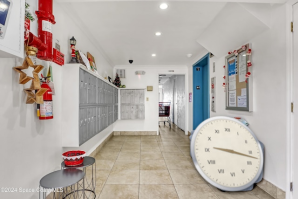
9:17
